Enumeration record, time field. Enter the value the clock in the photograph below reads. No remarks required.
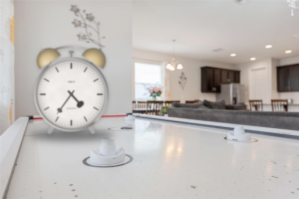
4:36
